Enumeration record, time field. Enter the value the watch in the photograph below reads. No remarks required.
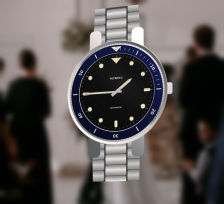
1:45
